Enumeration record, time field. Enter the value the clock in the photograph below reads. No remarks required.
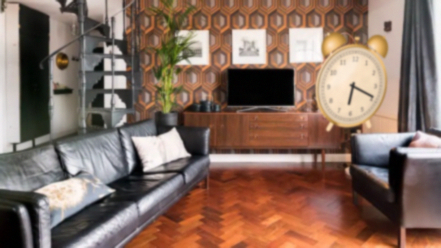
6:19
